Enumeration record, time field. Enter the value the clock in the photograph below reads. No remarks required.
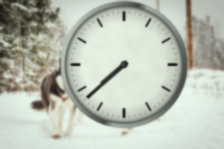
7:38
